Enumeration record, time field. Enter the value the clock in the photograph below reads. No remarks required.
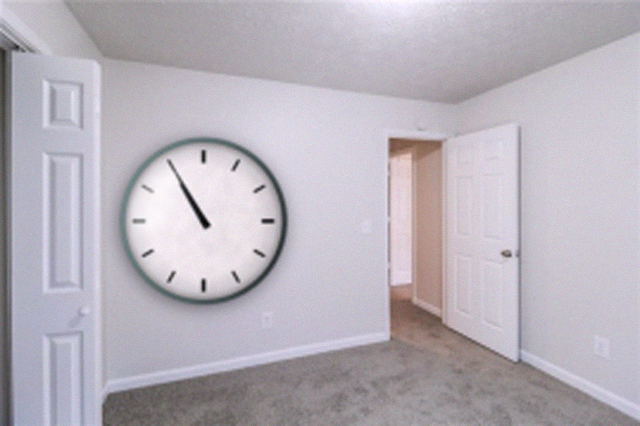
10:55
